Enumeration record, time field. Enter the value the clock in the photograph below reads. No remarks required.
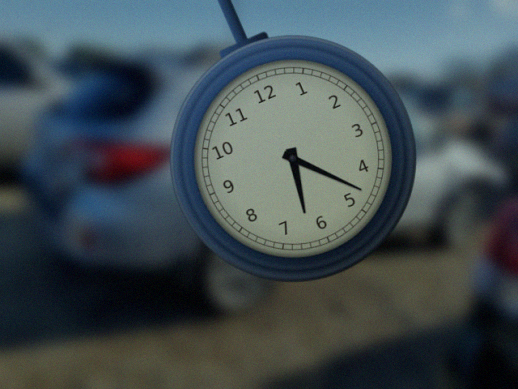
6:23
